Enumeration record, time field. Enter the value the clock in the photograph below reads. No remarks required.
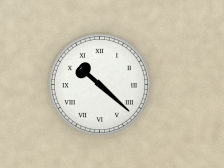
10:22
